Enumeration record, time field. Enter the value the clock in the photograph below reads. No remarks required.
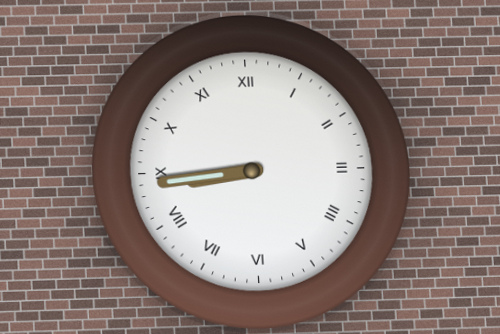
8:44
